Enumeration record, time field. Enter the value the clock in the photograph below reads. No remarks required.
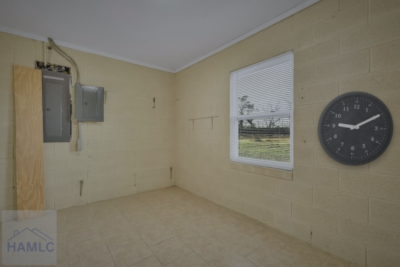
9:10
